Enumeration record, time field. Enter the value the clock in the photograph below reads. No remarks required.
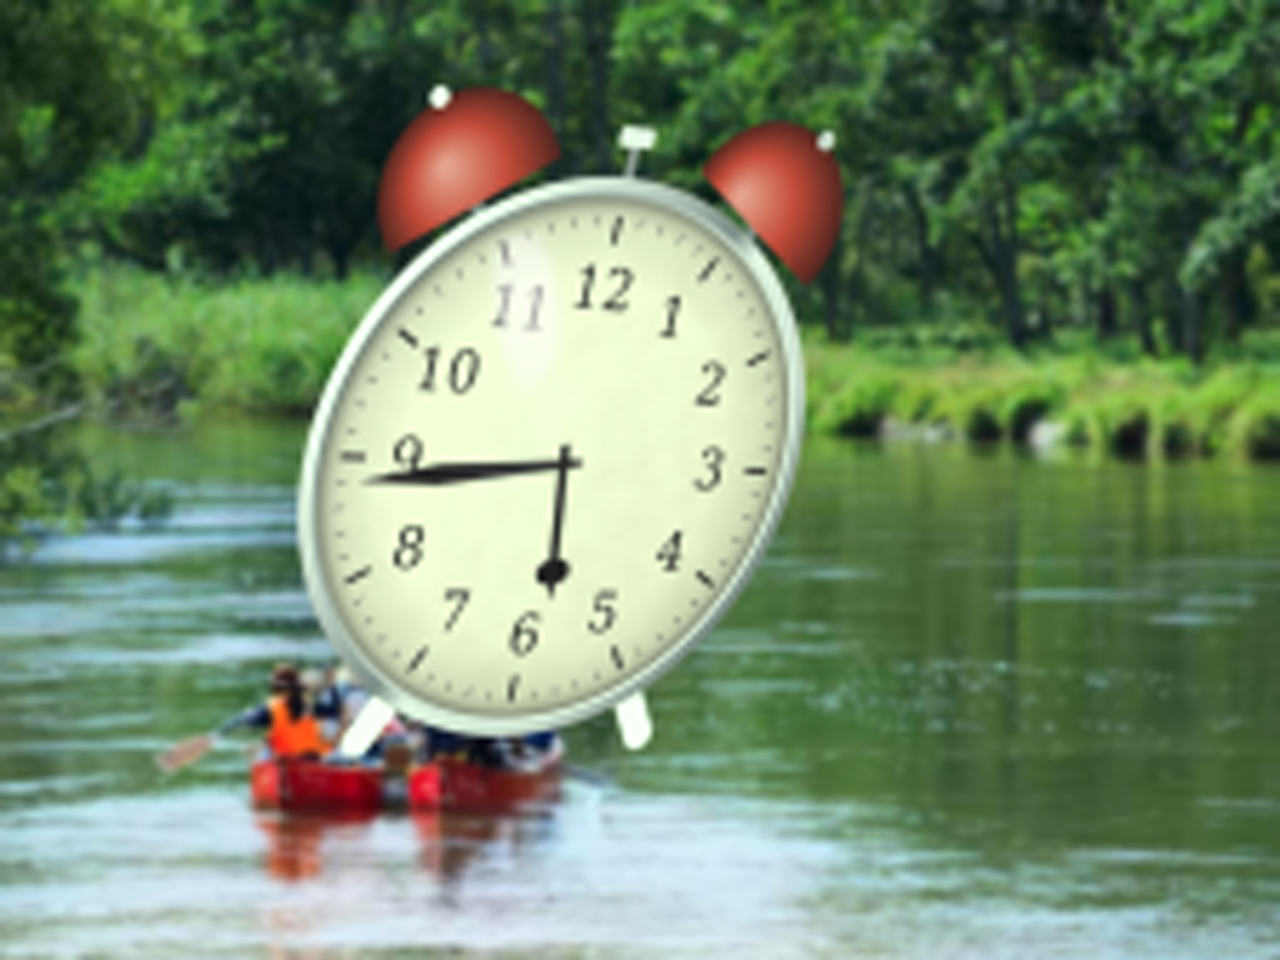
5:44
